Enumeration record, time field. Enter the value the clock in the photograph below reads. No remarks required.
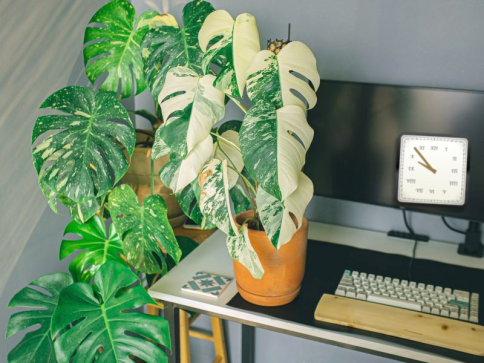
9:53
